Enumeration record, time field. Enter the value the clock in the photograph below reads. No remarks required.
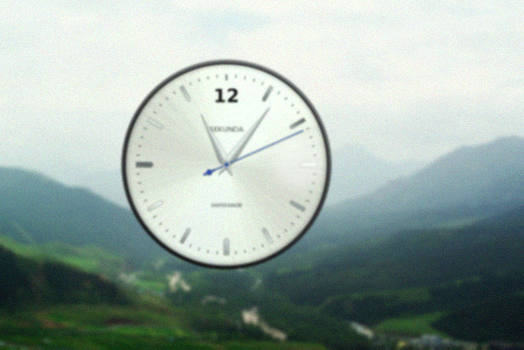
11:06:11
